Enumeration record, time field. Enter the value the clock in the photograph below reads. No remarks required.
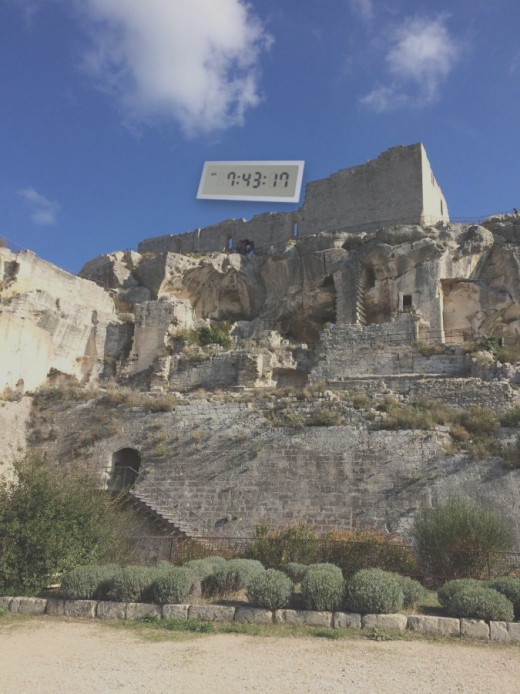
7:43:17
